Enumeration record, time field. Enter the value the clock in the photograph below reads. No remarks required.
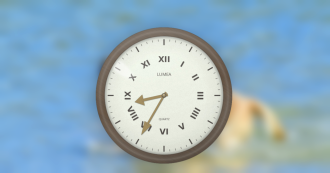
8:35
